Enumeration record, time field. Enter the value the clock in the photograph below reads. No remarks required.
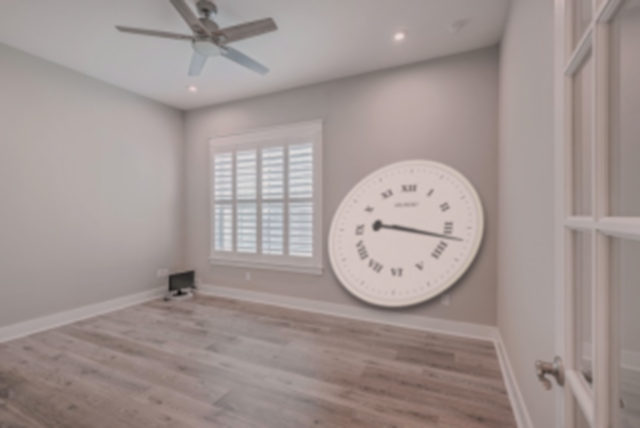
9:17
